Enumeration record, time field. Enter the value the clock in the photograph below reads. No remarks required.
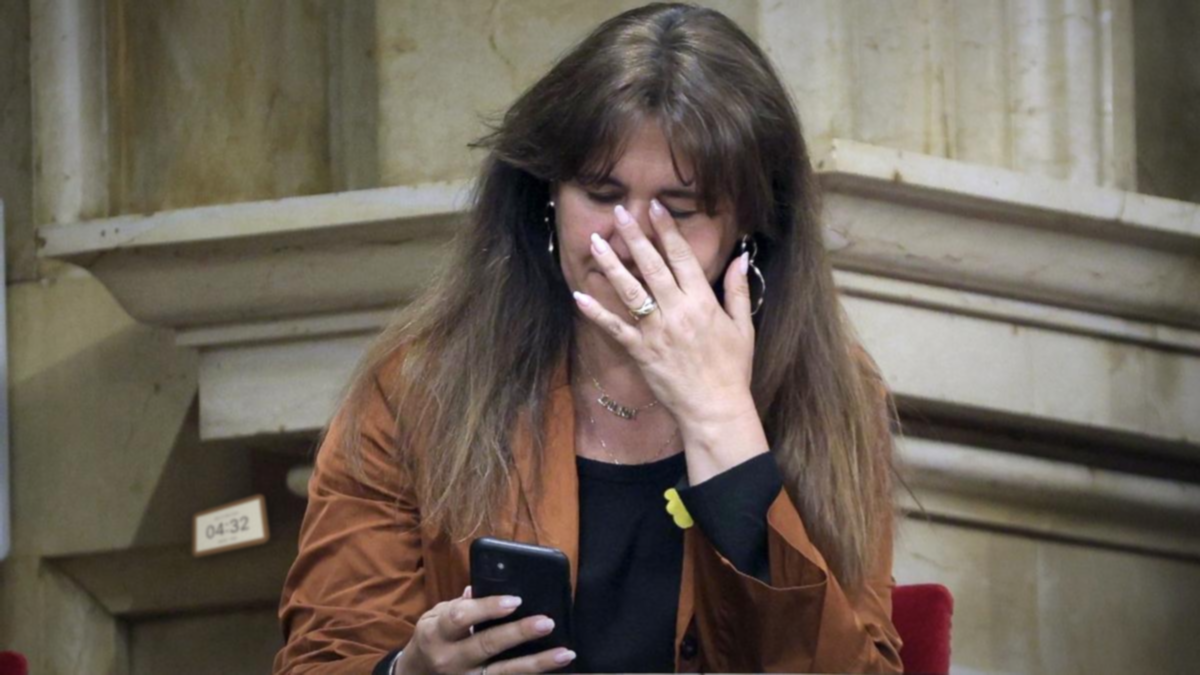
4:32
